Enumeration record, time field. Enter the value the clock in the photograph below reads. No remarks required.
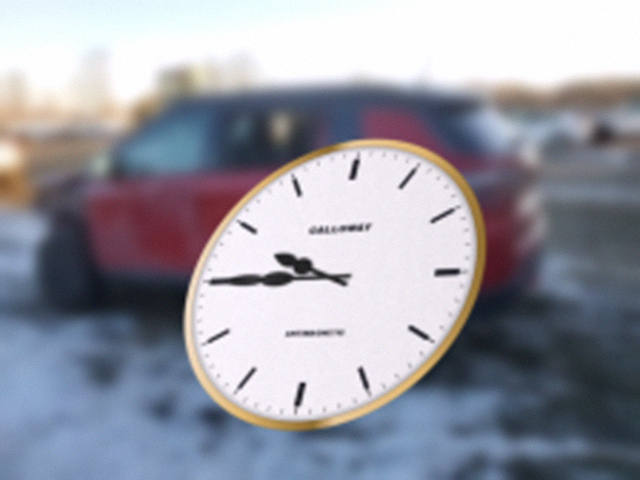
9:45
